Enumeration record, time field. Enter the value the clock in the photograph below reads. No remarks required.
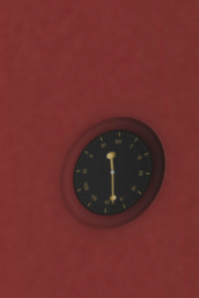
11:28
